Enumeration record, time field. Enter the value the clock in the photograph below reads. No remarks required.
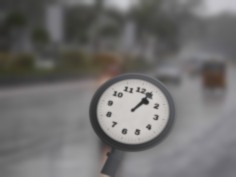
1:04
